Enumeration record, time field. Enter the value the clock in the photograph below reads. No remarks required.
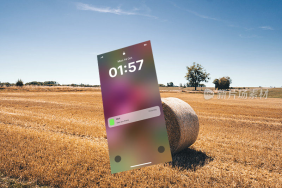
1:57
